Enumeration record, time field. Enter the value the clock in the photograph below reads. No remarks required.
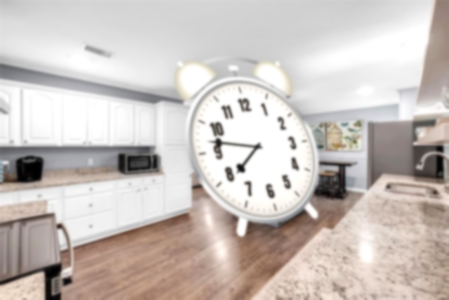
7:47
